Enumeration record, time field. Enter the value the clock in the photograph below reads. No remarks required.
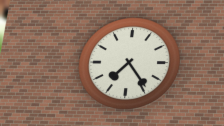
7:24
